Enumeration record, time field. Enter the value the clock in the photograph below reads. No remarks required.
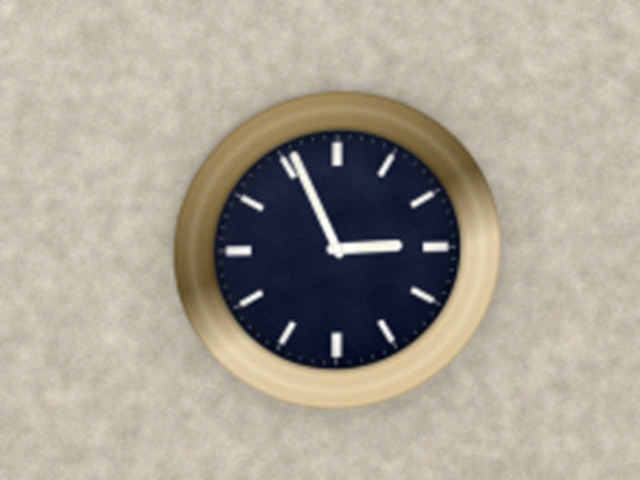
2:56
